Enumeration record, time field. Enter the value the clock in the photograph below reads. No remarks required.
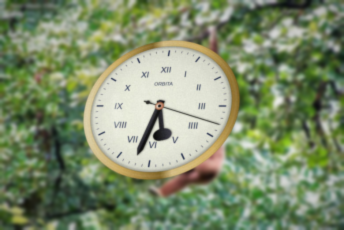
5:32:18
